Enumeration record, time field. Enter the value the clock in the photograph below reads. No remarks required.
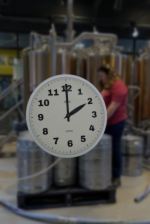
2:00
